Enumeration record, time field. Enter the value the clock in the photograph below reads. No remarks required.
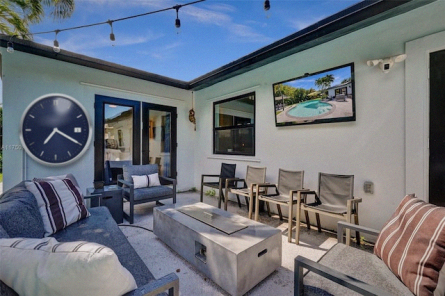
7:20
